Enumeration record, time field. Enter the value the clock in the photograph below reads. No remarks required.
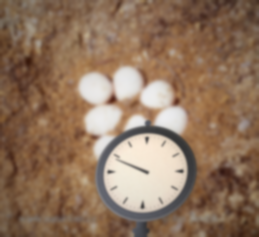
9:49
